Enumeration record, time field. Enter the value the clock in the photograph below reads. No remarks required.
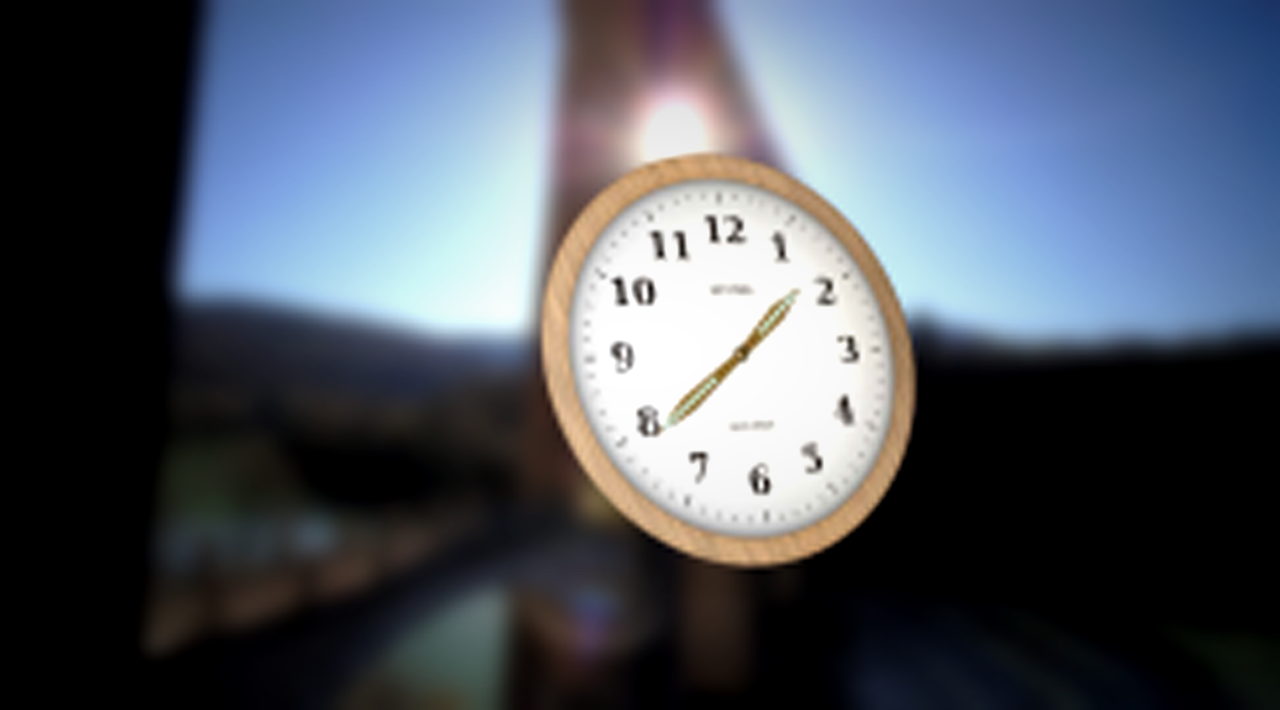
1:39
